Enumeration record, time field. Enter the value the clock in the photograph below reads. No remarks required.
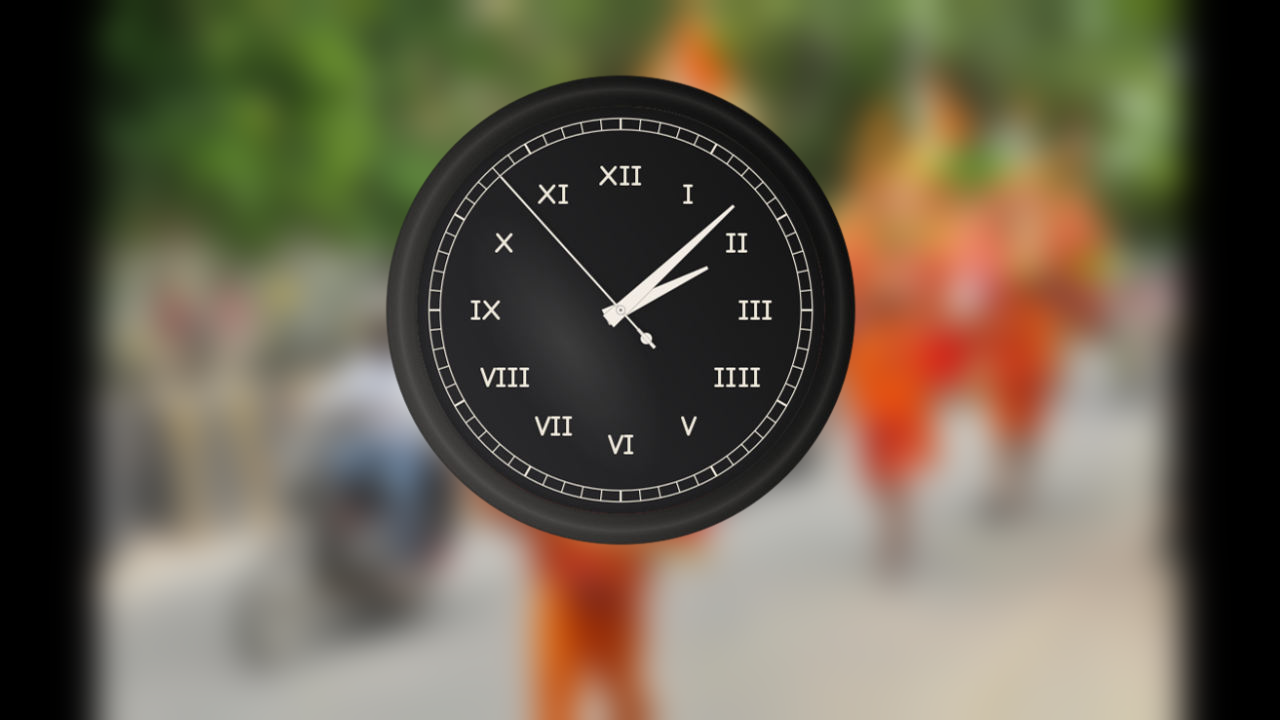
2:07:53
